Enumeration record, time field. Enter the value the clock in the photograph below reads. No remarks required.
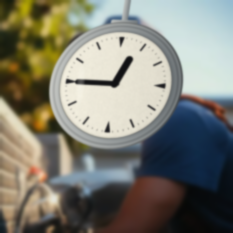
12:45
